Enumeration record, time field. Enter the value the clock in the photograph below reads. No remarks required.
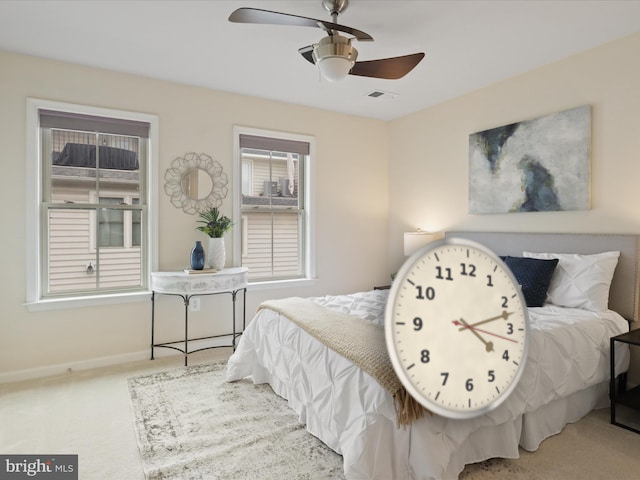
4:12:17
